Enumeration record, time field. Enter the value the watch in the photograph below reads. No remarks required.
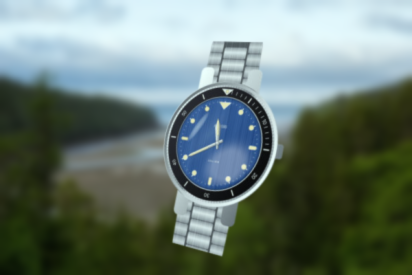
11:40
